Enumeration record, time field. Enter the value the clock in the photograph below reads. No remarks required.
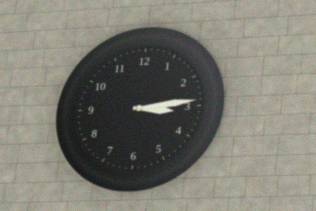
3:14
